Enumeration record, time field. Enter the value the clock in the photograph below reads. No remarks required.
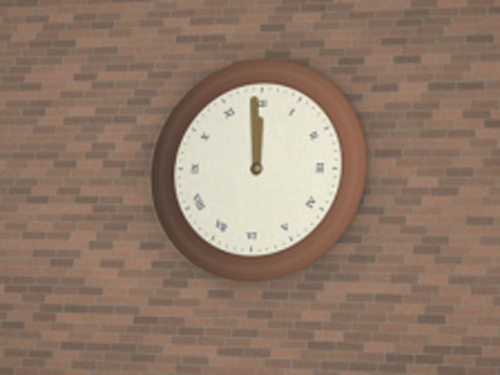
11:59
